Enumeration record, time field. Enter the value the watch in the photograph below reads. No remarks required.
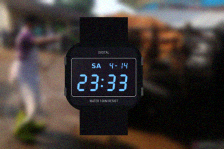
23:33
